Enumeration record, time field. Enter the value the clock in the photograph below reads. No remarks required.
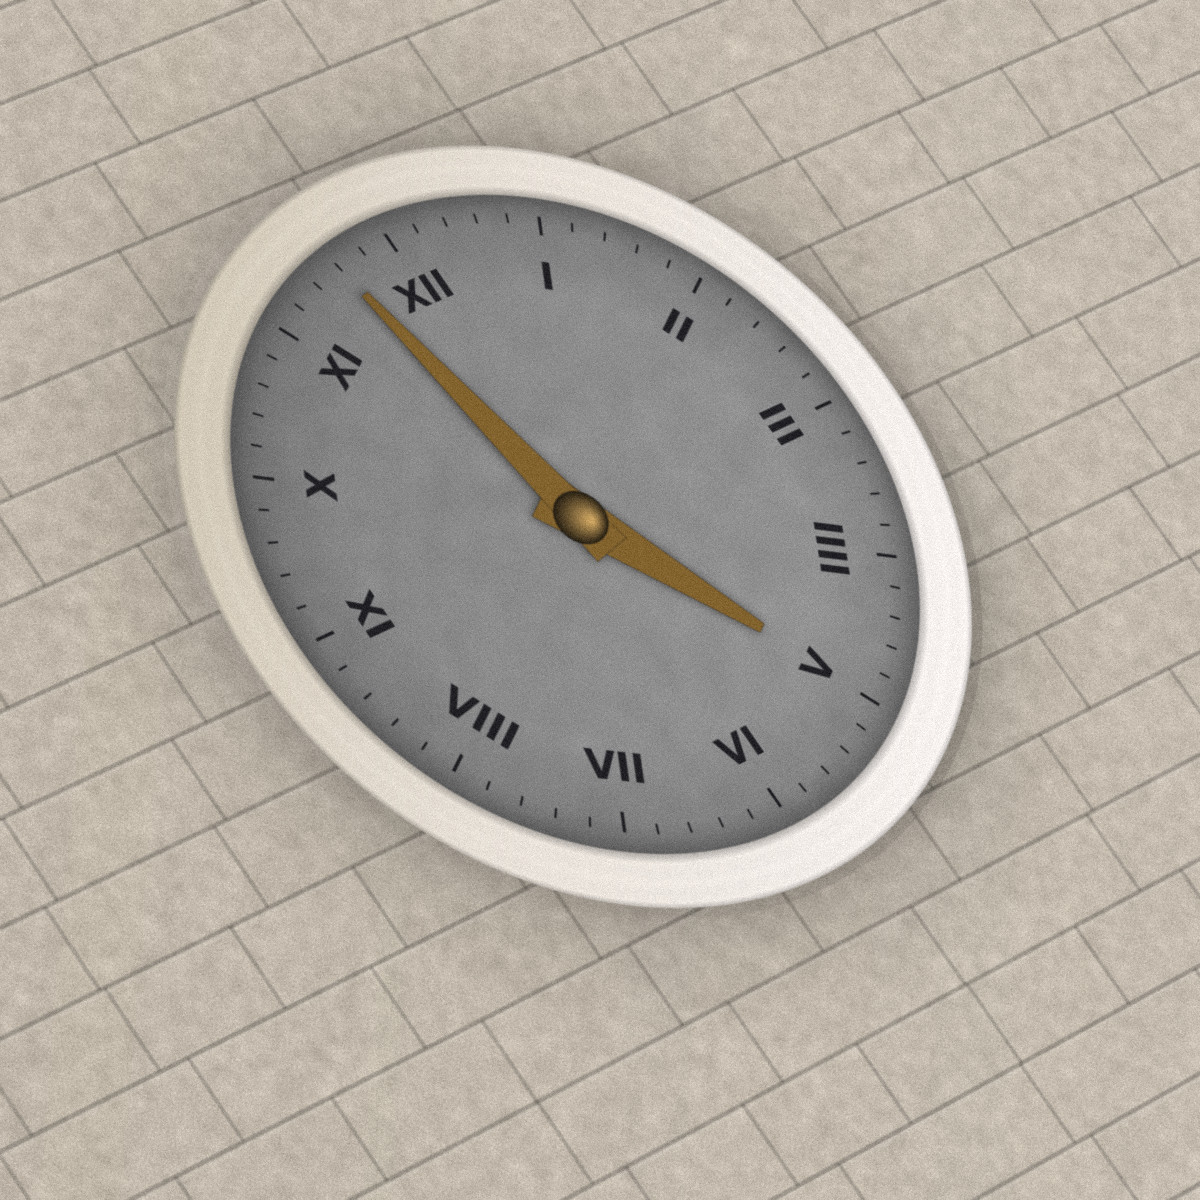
4:58
